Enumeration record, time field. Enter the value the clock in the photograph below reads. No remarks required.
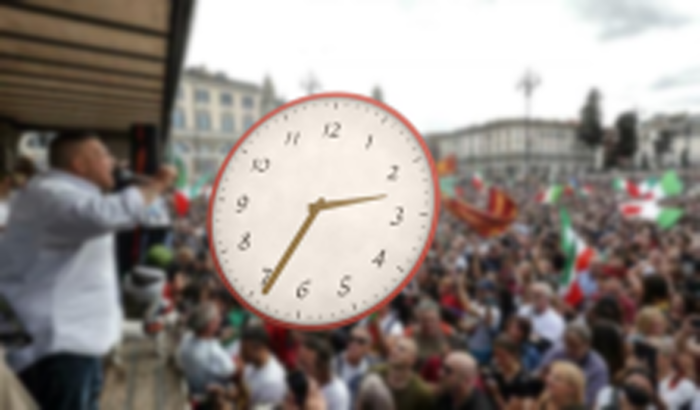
2:34
